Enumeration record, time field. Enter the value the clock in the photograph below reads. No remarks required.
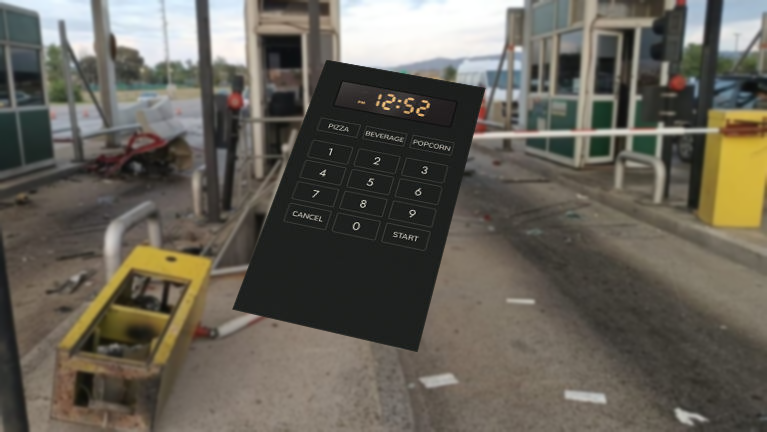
12:52
